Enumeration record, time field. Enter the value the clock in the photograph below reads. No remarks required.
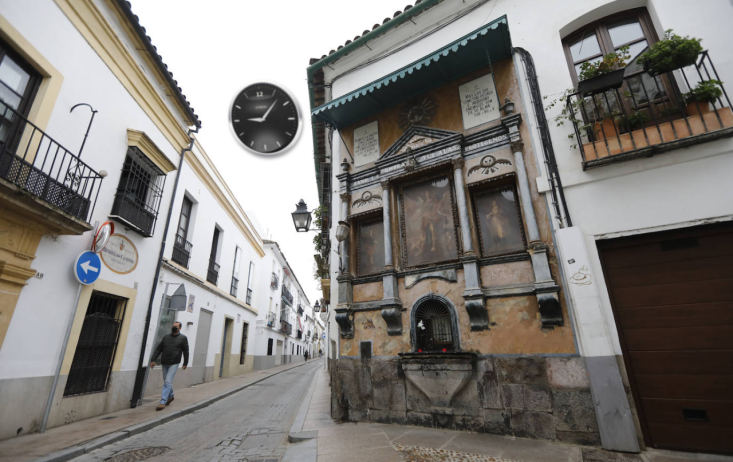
9:07
